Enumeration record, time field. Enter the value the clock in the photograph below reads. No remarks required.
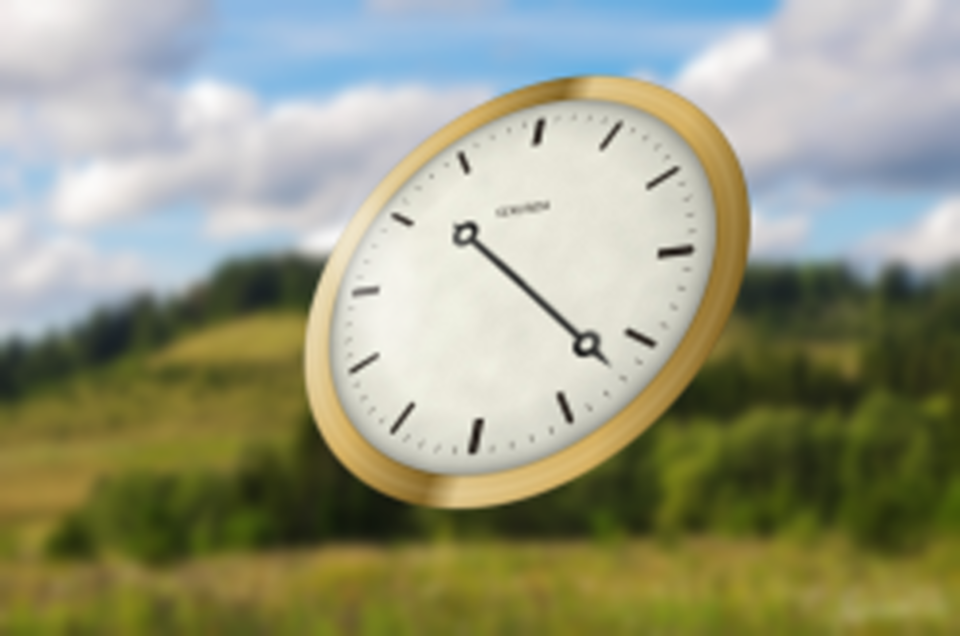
10:22
